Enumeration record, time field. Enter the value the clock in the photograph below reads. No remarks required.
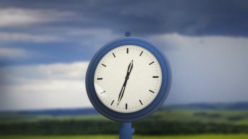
12:33
